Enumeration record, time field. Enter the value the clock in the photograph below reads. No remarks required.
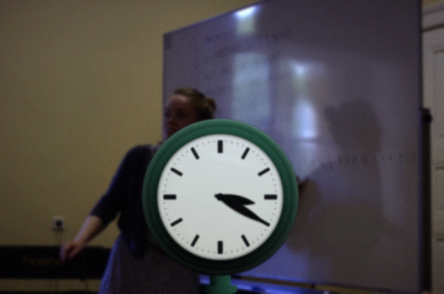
3:20
